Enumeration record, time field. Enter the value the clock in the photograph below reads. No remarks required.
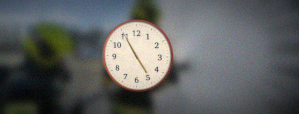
4:55
